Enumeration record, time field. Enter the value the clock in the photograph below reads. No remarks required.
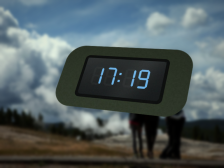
17:19
